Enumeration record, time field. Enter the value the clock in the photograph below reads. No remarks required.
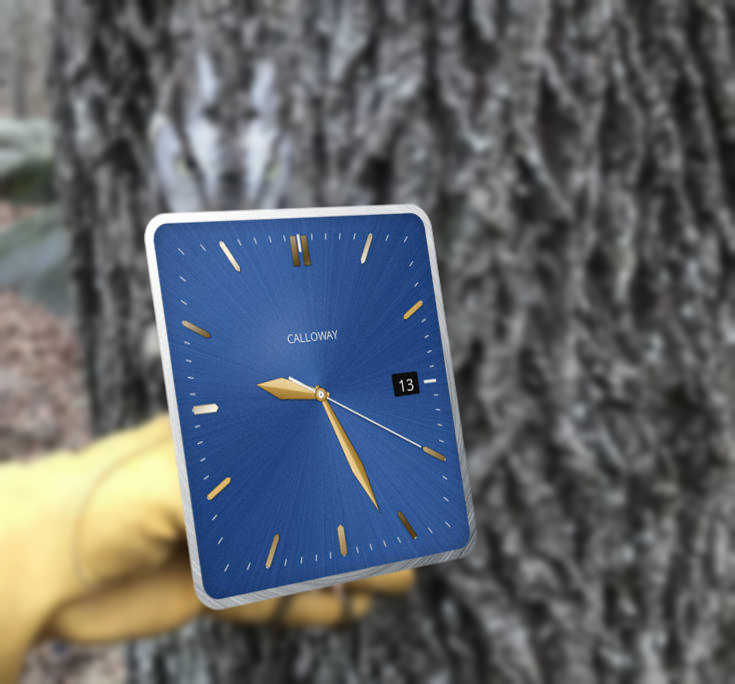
9:26:20
